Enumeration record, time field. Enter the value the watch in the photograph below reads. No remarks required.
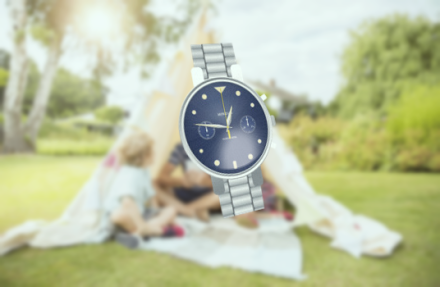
12:47
